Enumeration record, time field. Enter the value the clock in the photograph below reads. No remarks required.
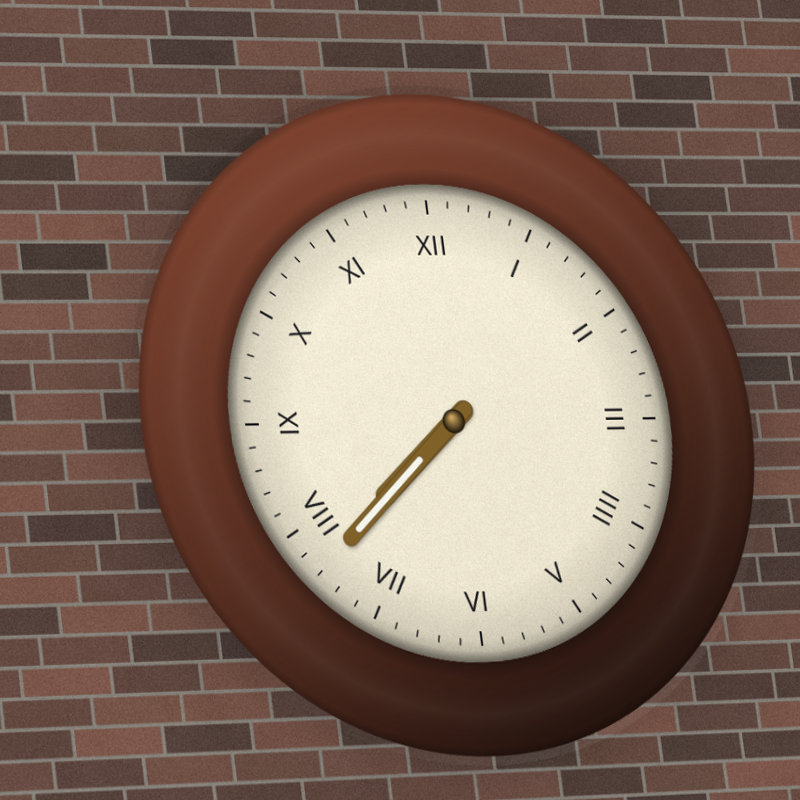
7:38
